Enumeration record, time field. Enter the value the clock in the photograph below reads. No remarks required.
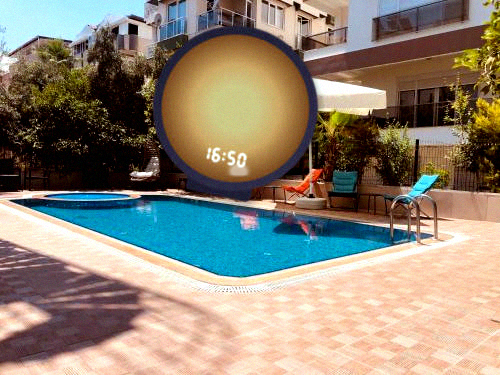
16:50
